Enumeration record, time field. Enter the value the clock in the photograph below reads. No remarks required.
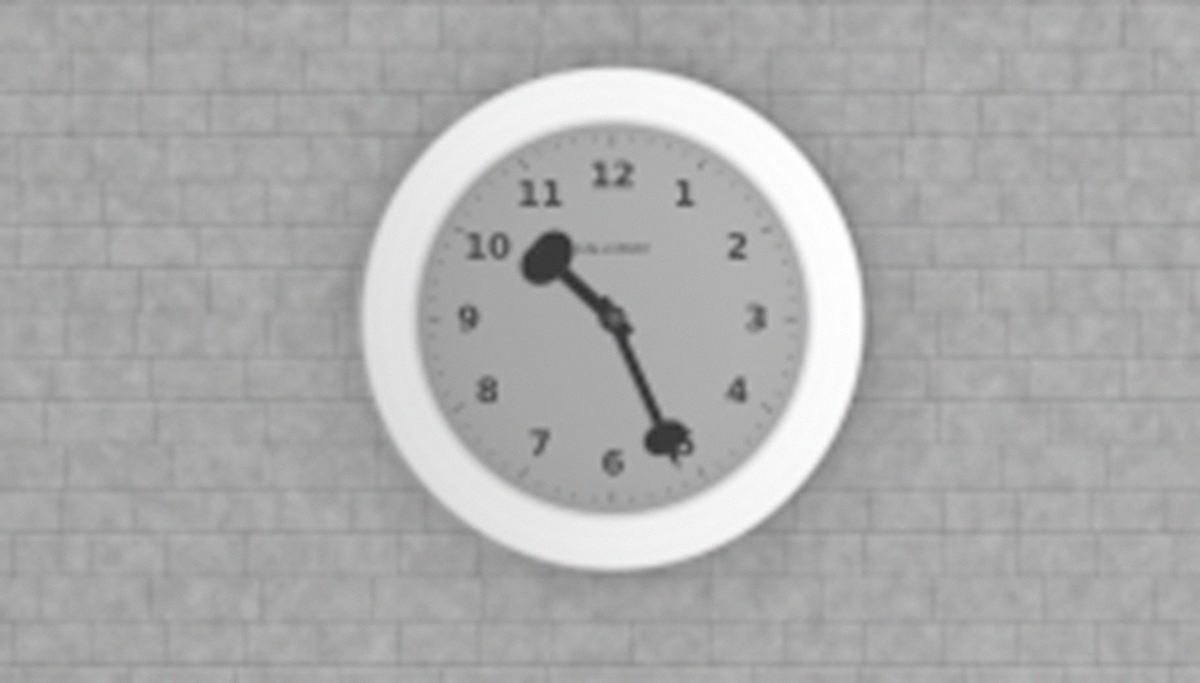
10:26
